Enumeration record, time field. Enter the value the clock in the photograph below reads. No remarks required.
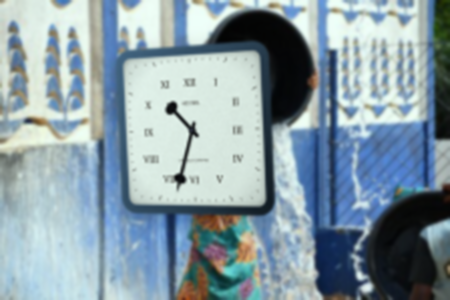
10:33
